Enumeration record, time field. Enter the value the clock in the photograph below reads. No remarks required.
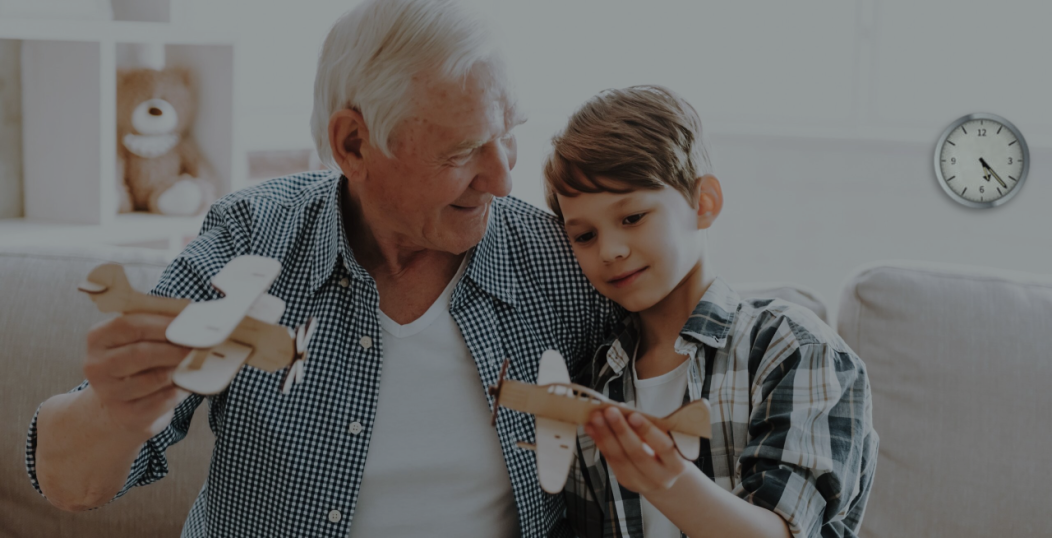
5:23
